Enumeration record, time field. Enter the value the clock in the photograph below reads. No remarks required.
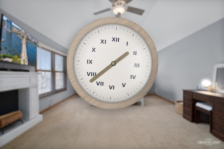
1:38
